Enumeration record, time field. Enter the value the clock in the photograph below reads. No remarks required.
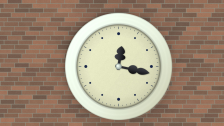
12:17
